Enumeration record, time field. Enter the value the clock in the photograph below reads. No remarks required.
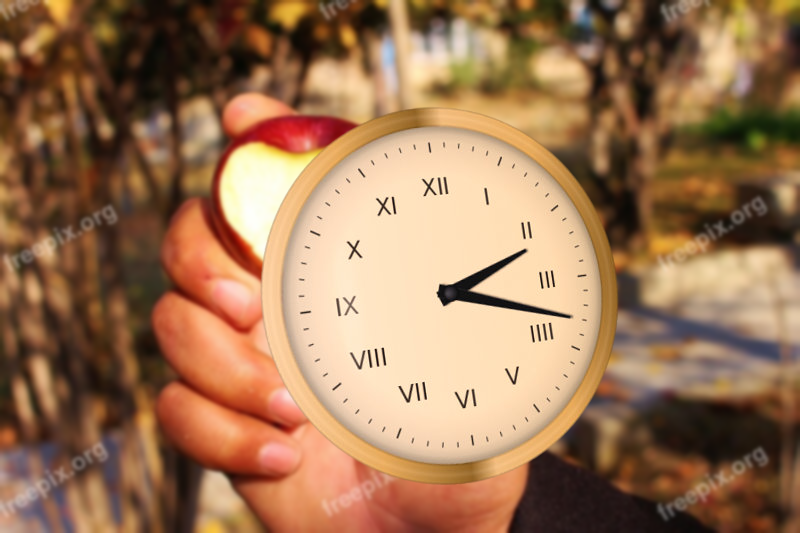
2:18
